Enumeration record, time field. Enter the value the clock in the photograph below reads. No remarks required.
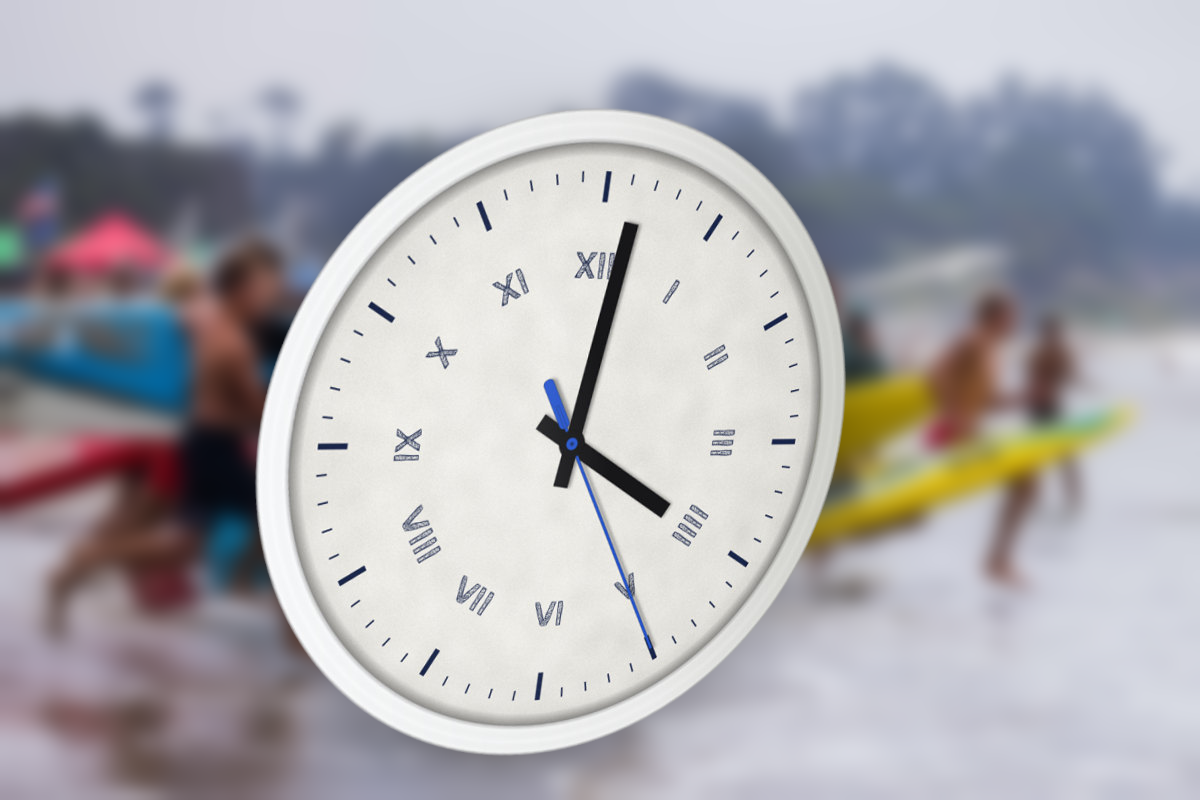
4:01:25
